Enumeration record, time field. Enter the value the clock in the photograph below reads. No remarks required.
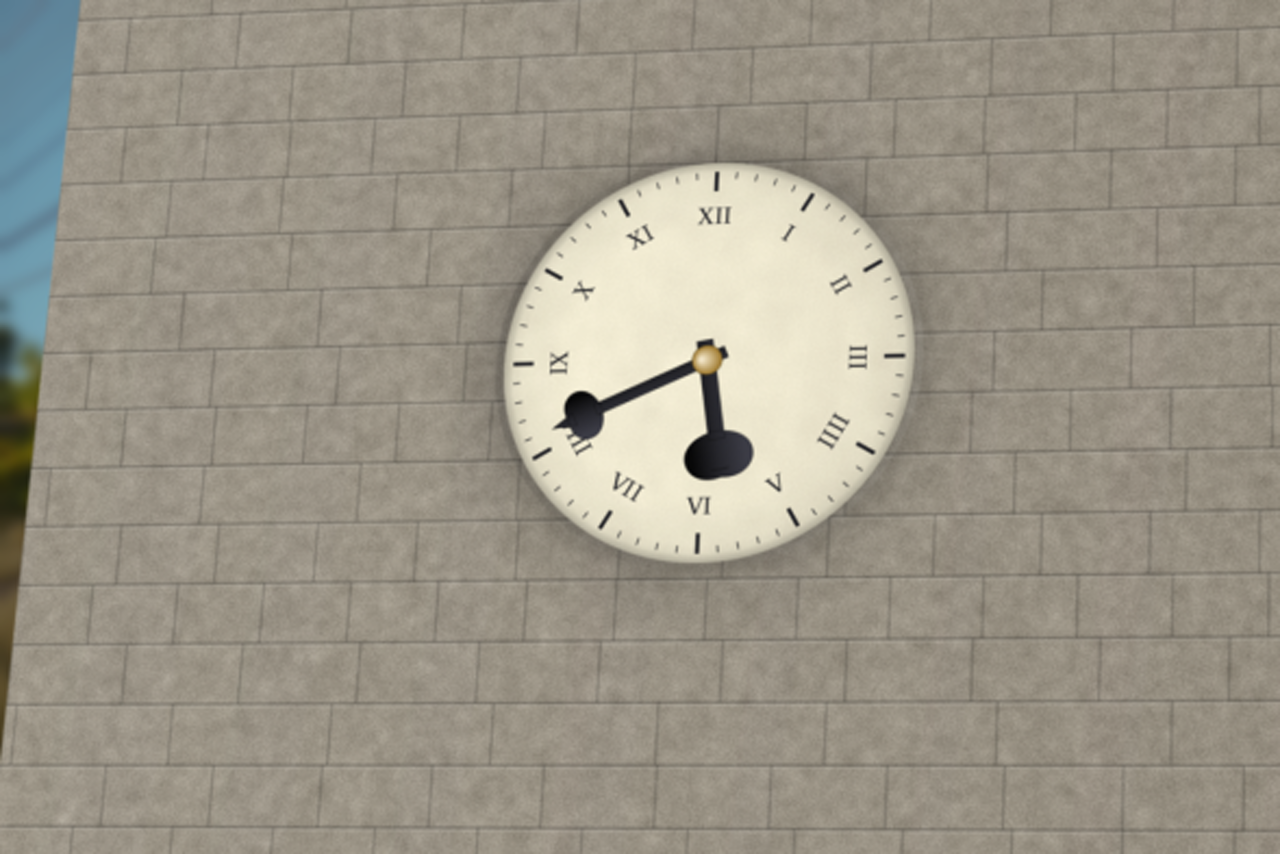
5:41
